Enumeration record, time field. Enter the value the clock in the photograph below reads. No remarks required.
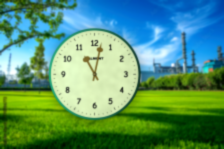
11:02
